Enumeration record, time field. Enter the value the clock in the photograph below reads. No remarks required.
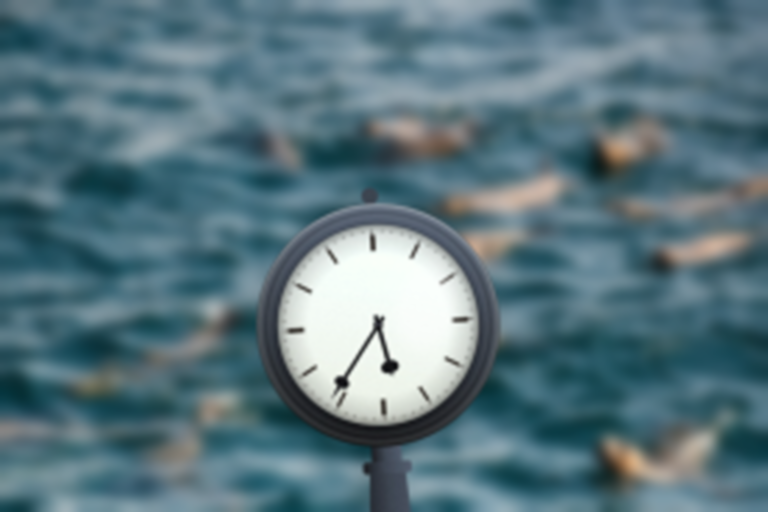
5:36
